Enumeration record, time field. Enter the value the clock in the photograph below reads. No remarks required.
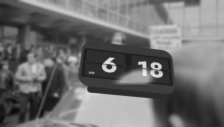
6:18
